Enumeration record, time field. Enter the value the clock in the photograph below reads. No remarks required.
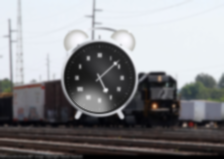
5:08
